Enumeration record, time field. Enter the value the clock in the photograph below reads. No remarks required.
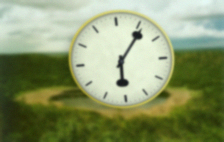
6:06
